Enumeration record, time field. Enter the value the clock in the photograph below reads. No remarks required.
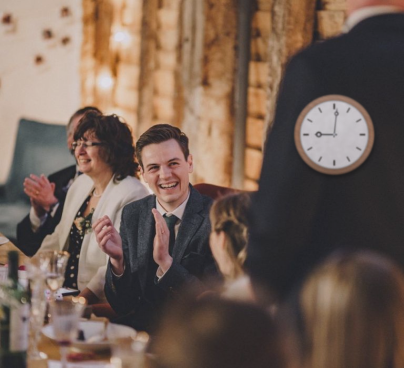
9:01
